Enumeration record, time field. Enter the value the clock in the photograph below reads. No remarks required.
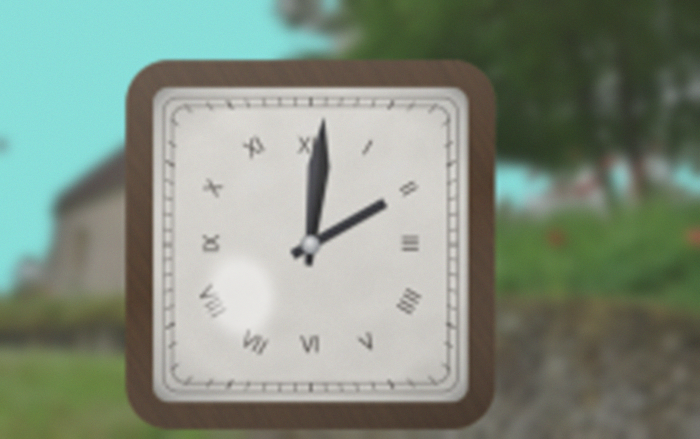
2:01
